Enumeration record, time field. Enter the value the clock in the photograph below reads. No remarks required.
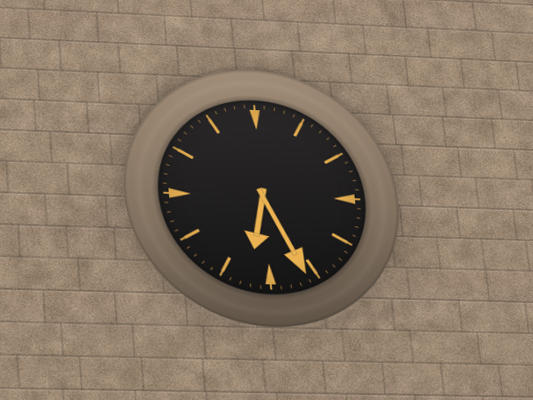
6:26
